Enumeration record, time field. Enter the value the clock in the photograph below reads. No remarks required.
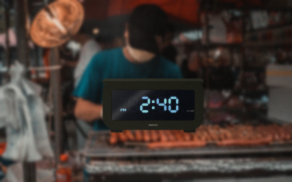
2:40
